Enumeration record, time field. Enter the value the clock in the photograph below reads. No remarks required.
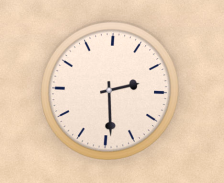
2:29
